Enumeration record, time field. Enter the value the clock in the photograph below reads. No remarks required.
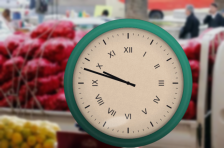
9:48
